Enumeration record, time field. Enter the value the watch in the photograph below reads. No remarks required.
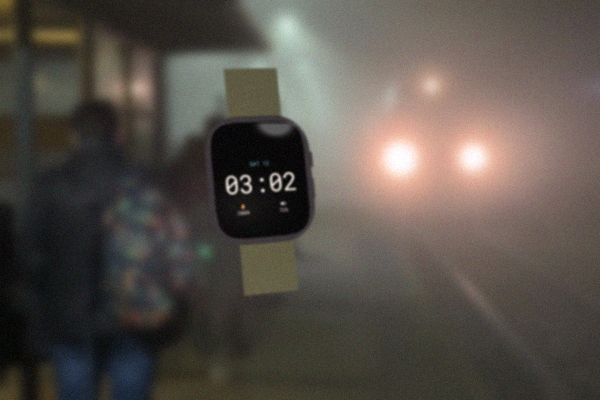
3:02
